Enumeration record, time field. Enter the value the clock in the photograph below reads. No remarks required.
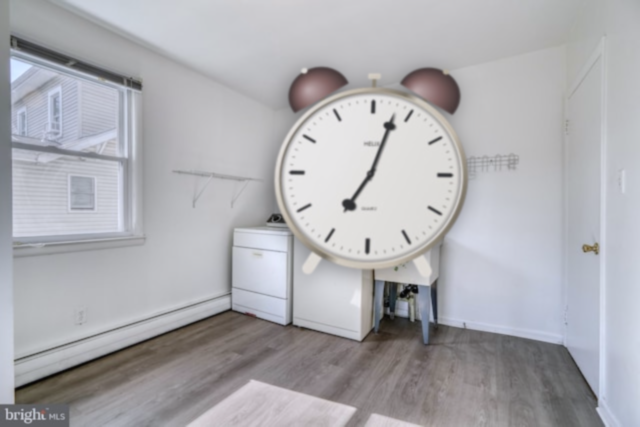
7:03
